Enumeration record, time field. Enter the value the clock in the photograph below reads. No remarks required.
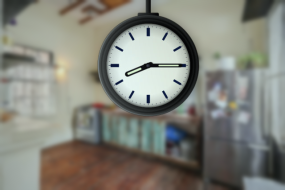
8:15
